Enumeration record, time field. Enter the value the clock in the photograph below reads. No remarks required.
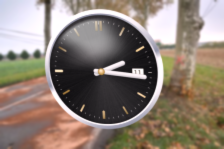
2:16
